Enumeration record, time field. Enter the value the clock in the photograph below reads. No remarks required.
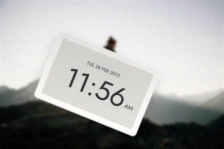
11:56
